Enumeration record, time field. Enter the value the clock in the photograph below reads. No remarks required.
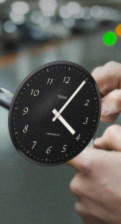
4:05
